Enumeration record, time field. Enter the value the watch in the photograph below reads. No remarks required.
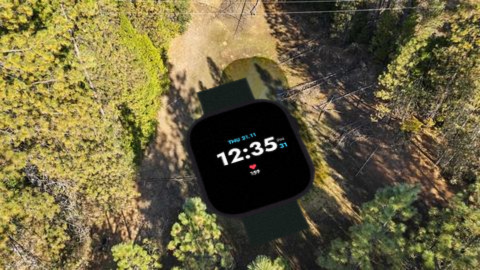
12:35
